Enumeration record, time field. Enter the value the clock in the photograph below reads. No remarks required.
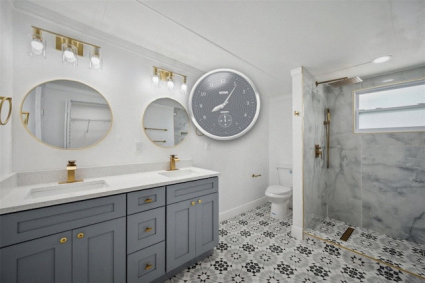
8:06
